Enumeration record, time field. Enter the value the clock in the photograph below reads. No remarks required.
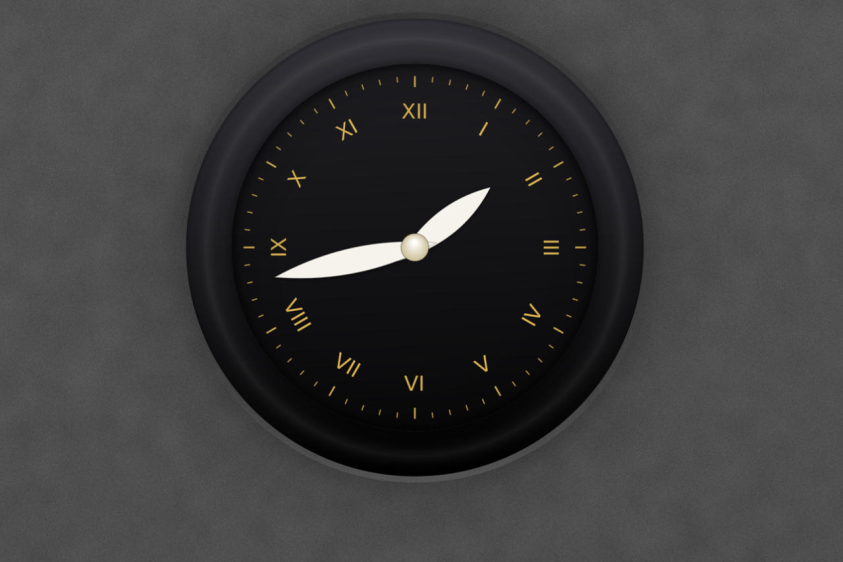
1:43
